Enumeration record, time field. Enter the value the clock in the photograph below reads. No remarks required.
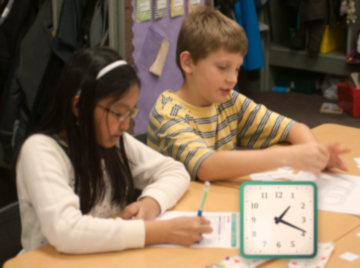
1:19
